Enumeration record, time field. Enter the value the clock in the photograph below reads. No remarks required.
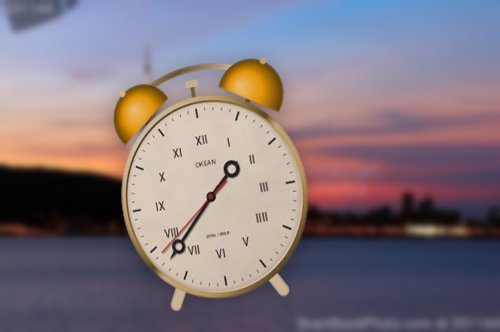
1:37:39
